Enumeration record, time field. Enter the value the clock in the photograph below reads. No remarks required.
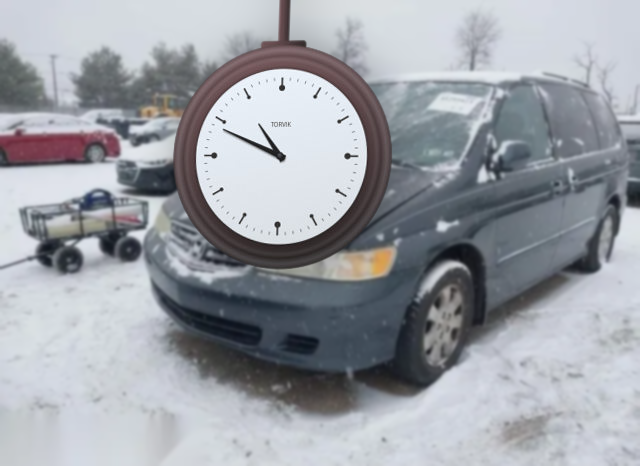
10:49
